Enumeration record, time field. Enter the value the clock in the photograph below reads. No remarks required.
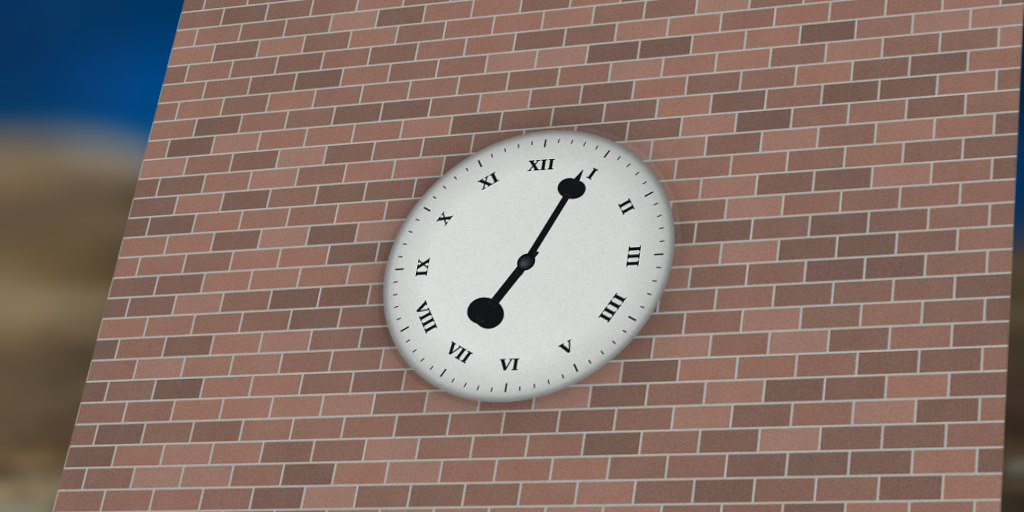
7:04
